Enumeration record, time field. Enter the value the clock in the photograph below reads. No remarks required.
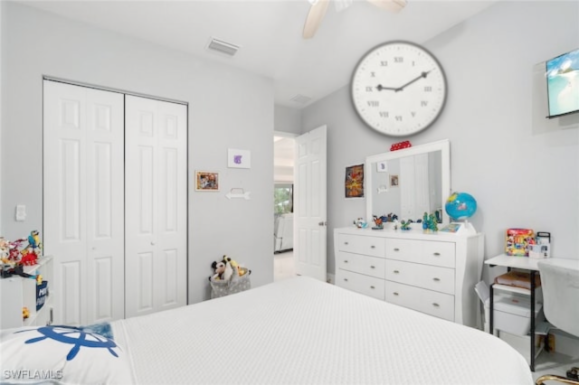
9:10
